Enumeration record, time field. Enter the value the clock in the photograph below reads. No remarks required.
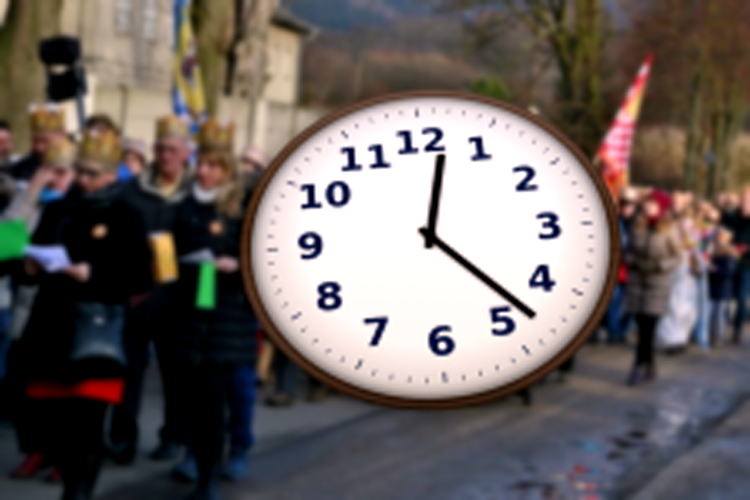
12:23
